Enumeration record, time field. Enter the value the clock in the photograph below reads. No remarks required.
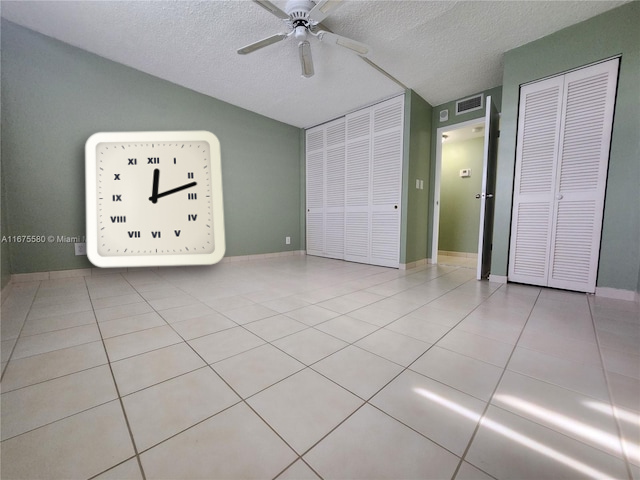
12:12
